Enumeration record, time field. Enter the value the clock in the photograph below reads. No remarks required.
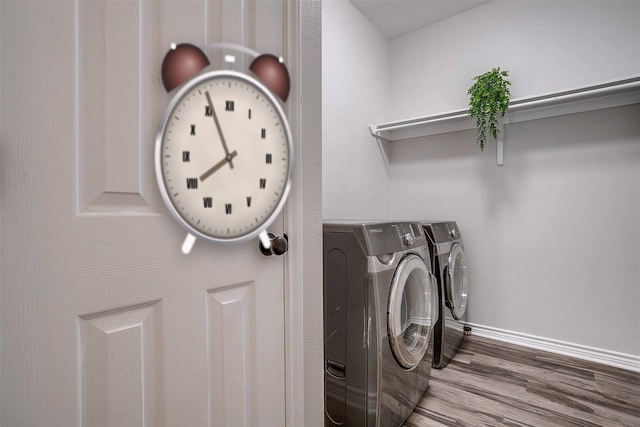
7:56
